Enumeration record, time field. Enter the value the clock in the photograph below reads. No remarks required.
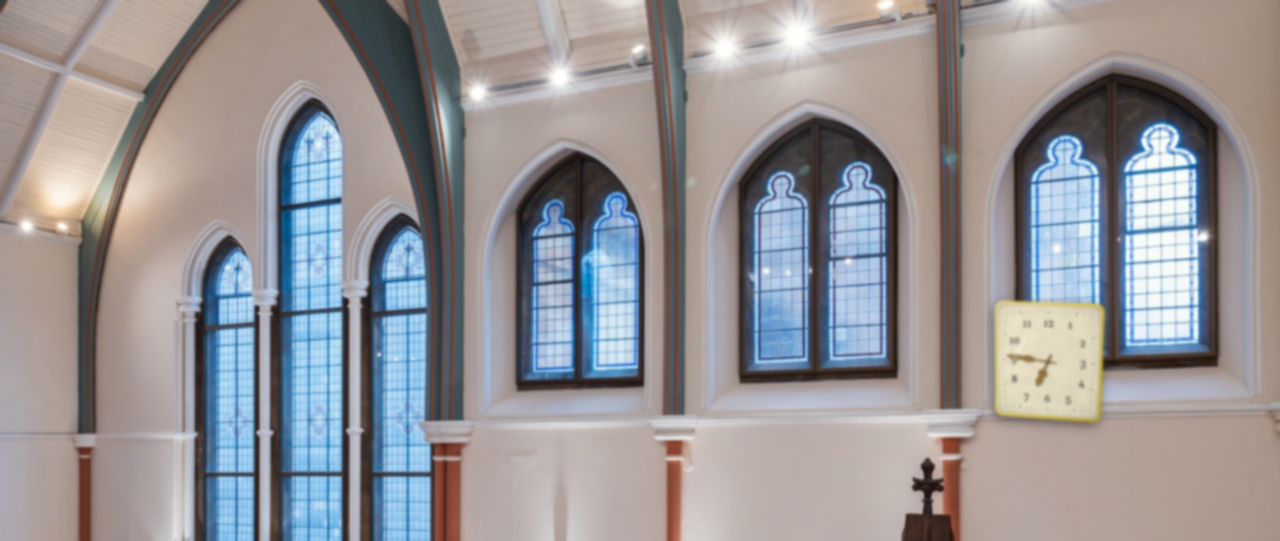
6:46
